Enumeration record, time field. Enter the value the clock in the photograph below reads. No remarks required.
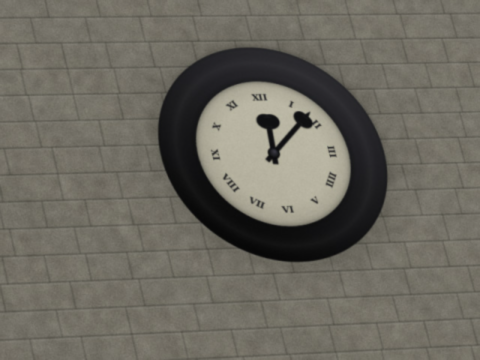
12:08
